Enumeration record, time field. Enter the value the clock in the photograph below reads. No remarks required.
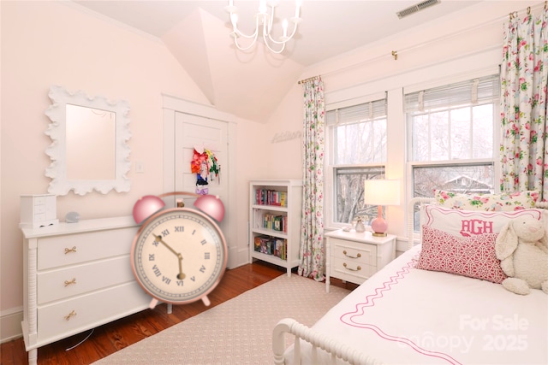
5:52
